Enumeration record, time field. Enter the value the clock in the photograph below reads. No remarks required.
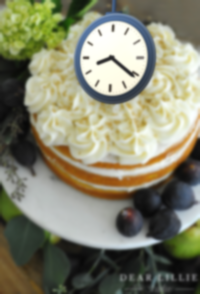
8:21
